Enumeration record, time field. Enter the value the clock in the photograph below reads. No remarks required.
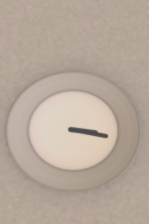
3:17
